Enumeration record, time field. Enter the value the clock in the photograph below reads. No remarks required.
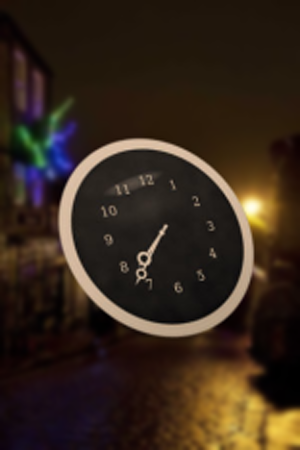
7:37
